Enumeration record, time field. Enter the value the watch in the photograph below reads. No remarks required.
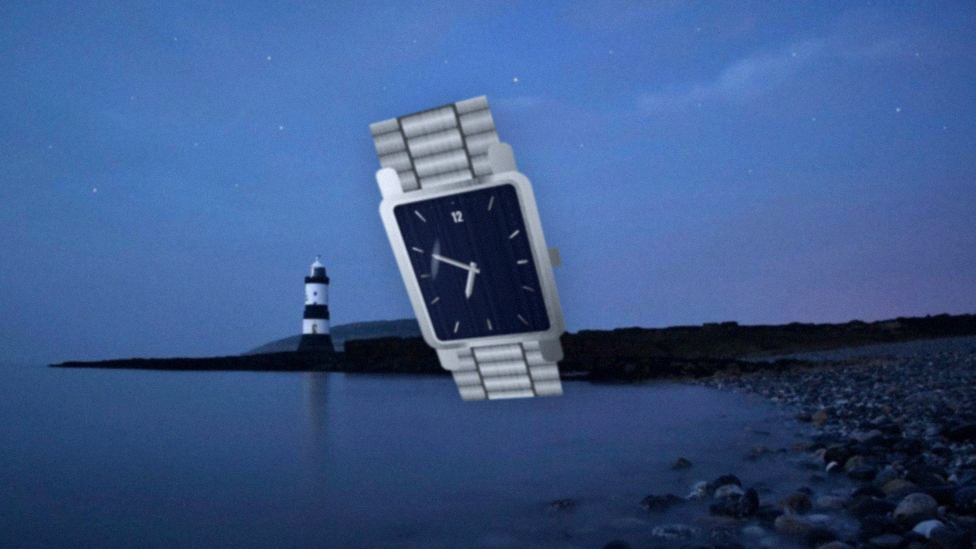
6:50
